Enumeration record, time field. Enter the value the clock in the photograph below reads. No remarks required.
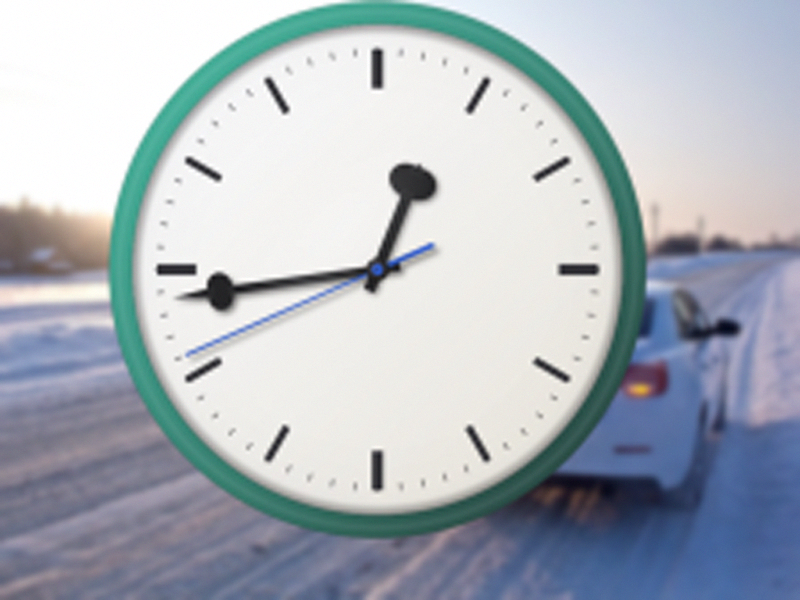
12:43:41
